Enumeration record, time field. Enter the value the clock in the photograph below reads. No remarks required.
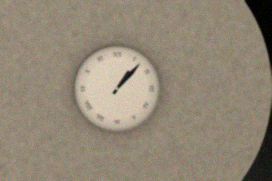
1:07
